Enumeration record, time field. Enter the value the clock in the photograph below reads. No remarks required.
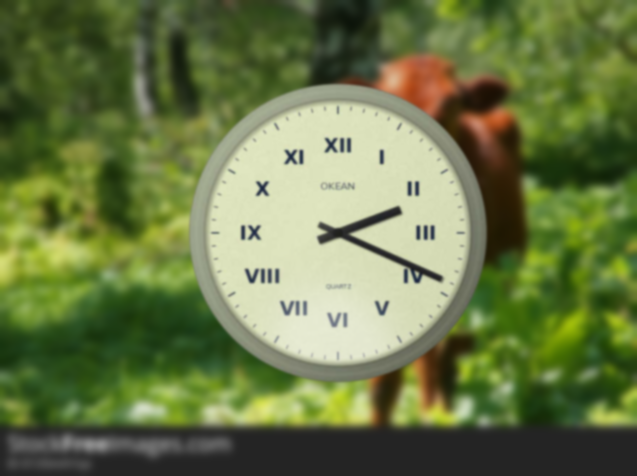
2:19
